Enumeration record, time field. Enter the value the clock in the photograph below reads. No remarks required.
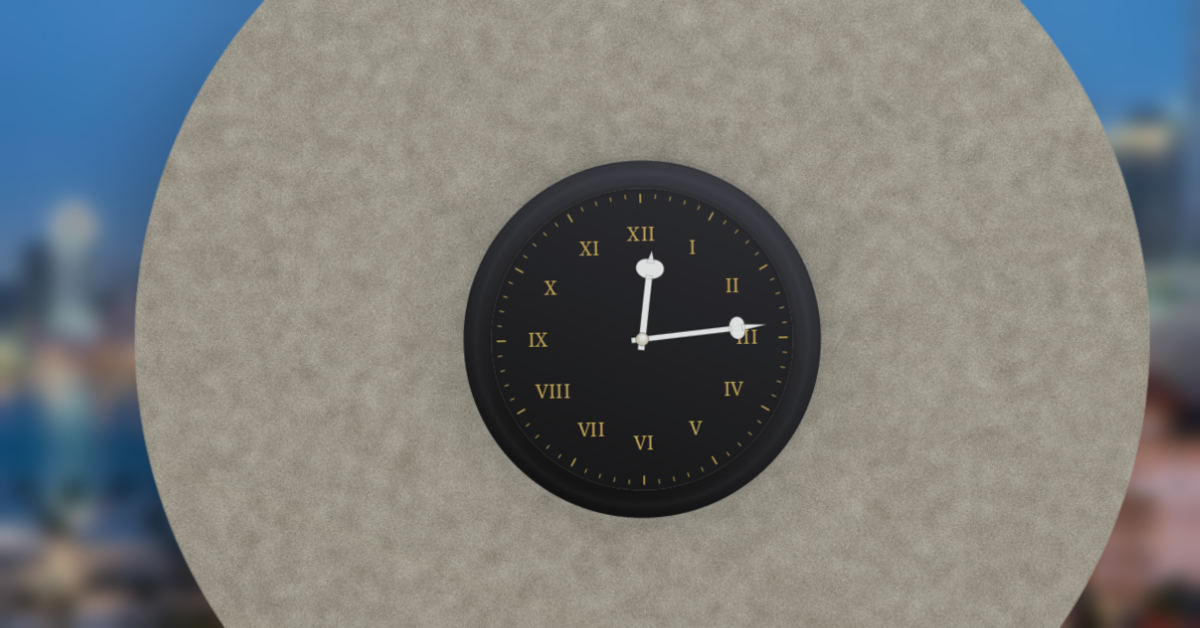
12:14
